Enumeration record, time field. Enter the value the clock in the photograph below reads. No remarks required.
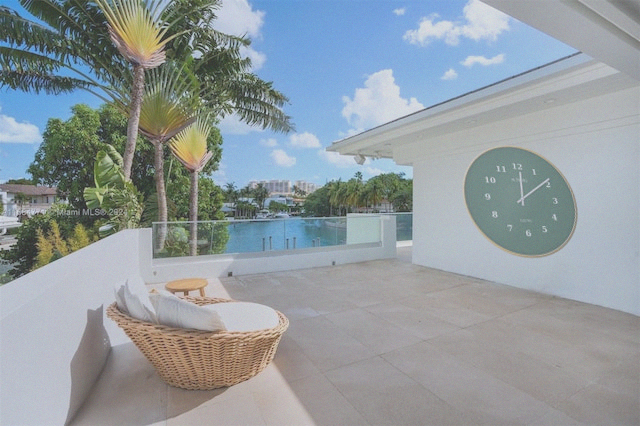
12:09
